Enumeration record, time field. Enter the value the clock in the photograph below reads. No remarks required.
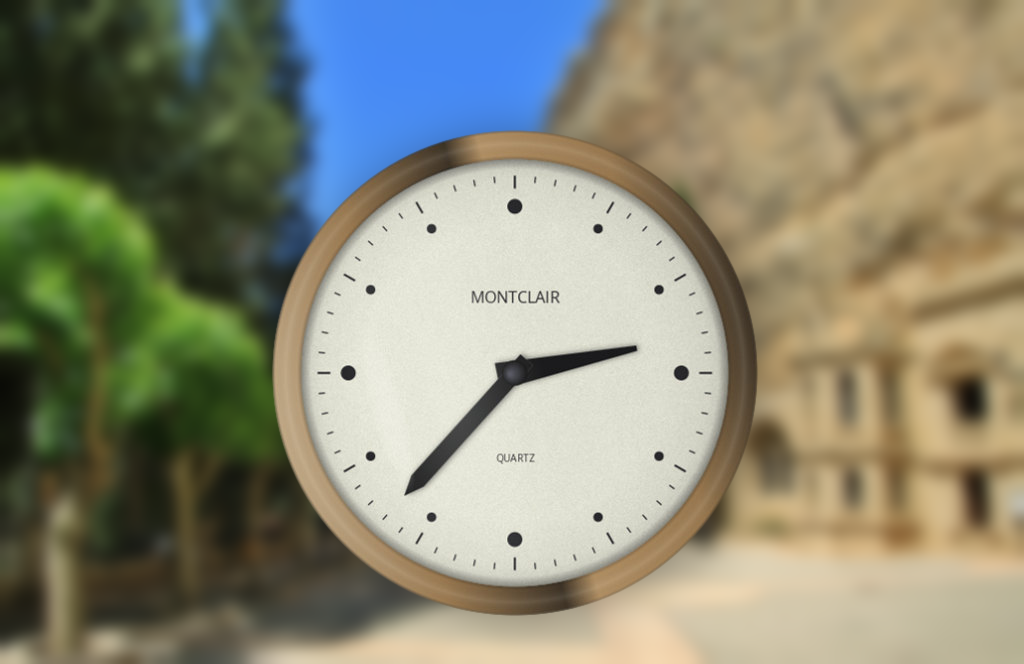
2:37
